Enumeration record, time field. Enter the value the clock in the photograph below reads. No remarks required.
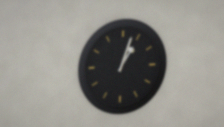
1:03
